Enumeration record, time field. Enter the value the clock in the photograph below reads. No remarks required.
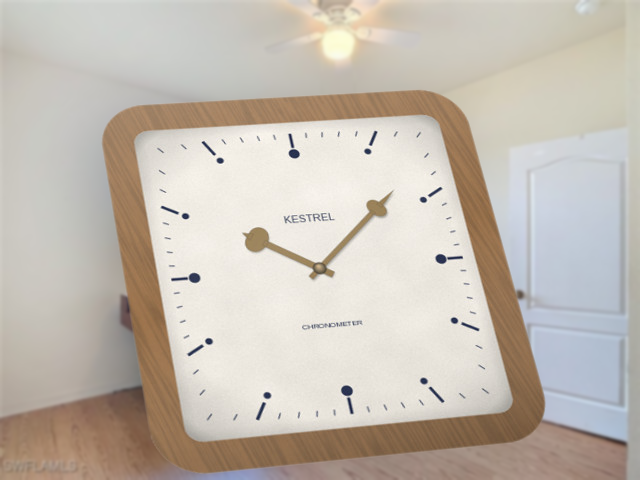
10:08
